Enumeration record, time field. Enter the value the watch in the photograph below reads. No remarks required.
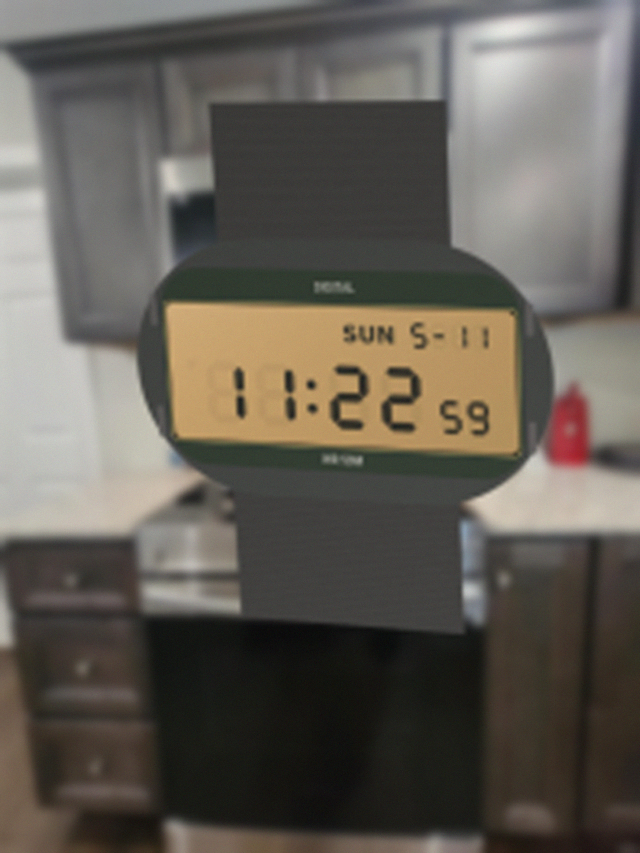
11:22:59
